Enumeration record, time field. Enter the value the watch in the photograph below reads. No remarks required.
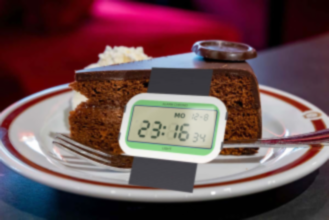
23:16
